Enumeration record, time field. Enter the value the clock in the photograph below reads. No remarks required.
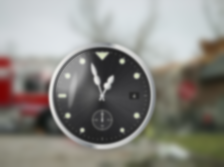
12:57
